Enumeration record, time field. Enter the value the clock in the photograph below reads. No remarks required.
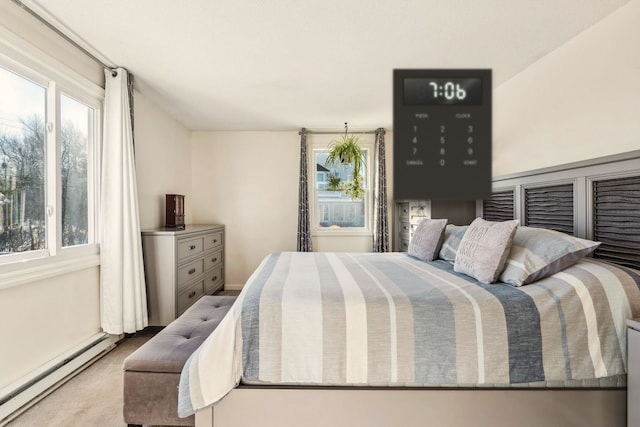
7:06
